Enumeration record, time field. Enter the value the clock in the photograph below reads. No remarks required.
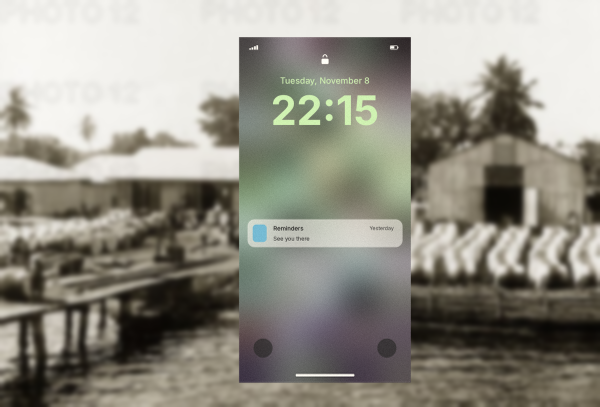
22:15
